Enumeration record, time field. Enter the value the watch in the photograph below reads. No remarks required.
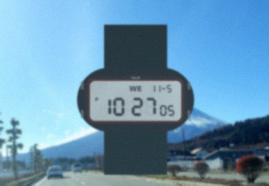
10:27:05
